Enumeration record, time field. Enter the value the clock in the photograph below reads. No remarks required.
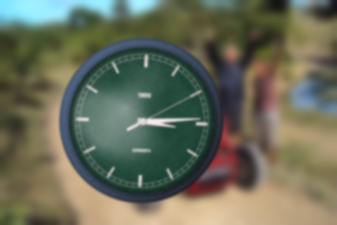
3:14:10
